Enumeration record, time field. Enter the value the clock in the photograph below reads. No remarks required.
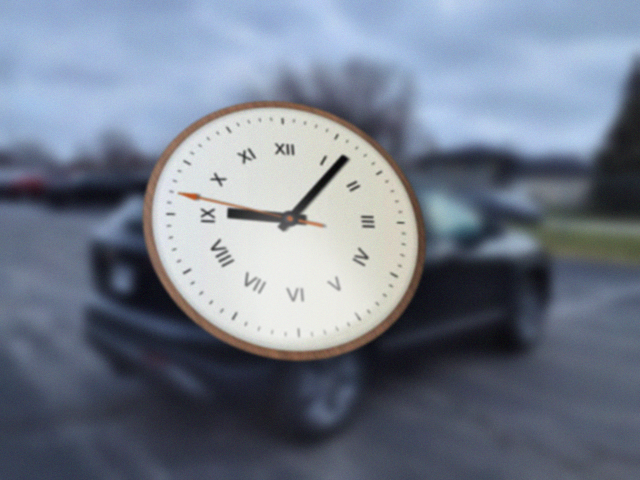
9:06:47
